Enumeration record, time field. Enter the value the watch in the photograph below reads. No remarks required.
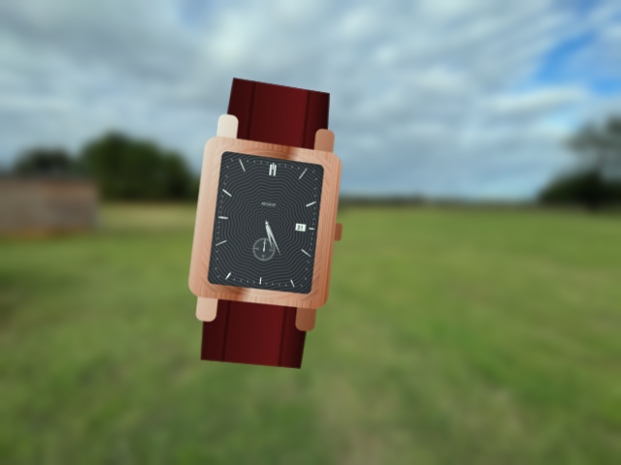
5:25
